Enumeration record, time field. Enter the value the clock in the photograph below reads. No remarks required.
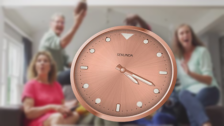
4:19
